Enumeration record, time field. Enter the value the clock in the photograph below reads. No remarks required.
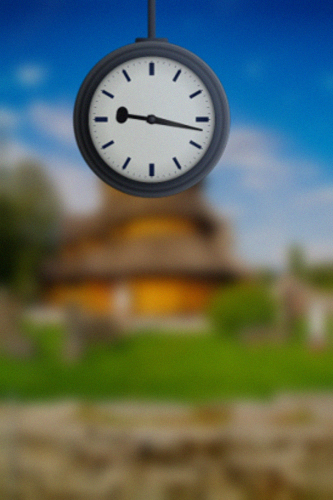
9:17
